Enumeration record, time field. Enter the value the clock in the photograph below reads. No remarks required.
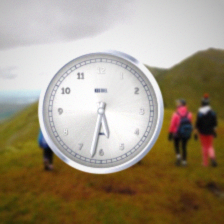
5:32
